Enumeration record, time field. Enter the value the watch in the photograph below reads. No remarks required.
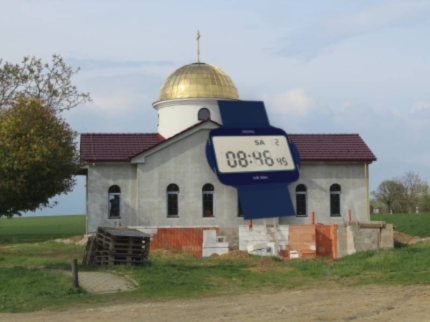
8:46
